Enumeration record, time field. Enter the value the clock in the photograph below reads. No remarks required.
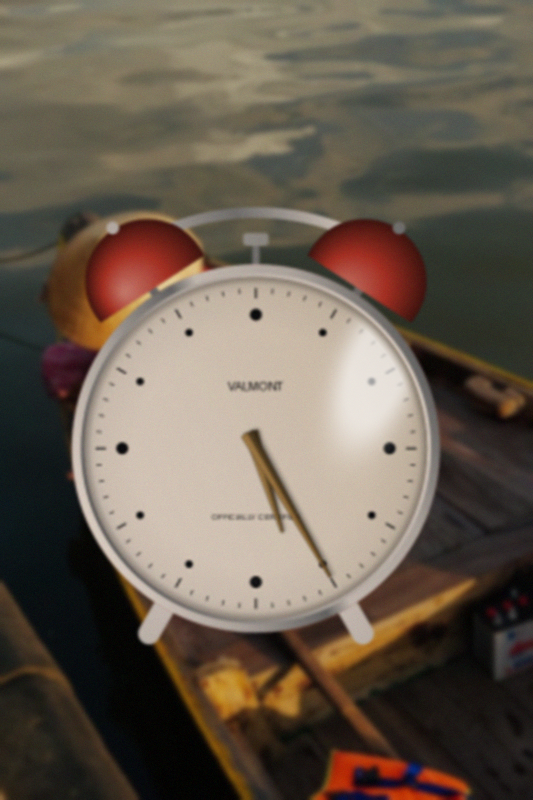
5:25
